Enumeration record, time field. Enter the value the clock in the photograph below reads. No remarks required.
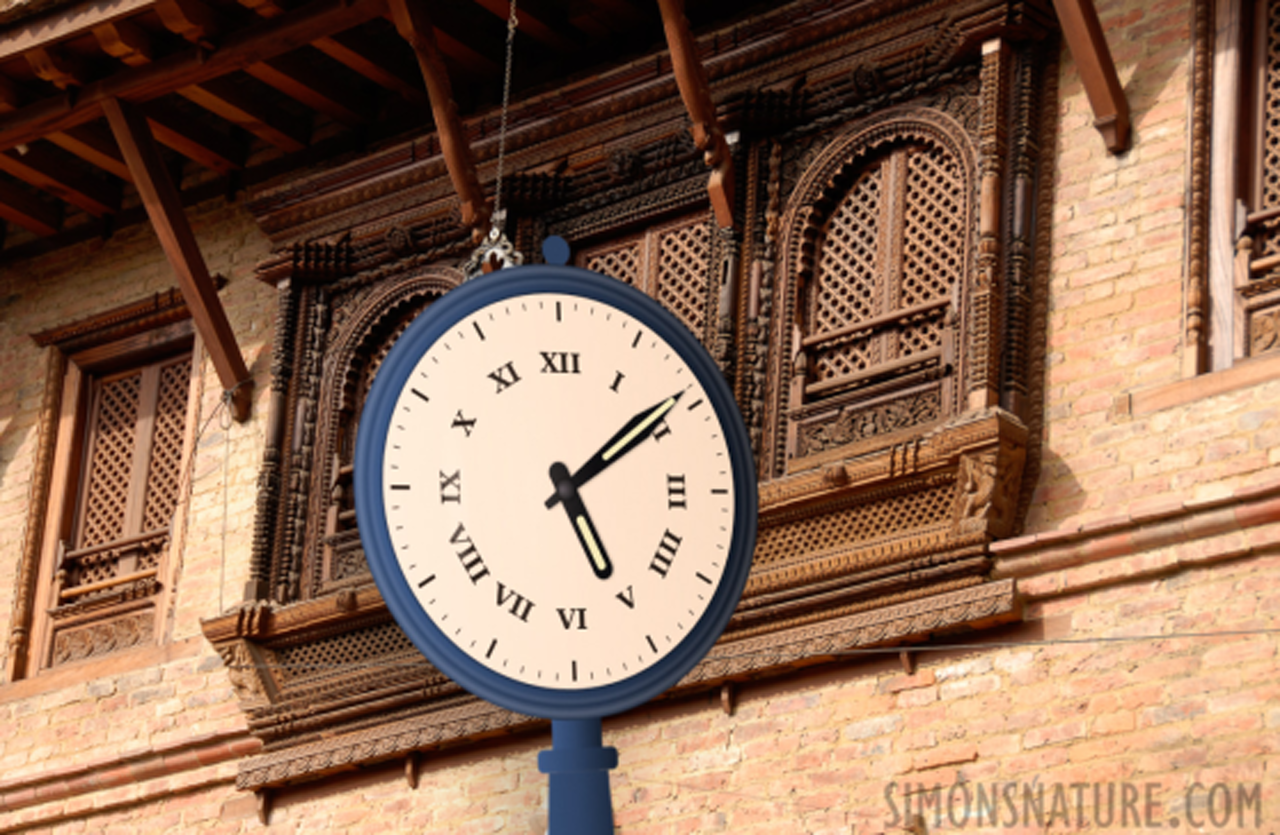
5:09
